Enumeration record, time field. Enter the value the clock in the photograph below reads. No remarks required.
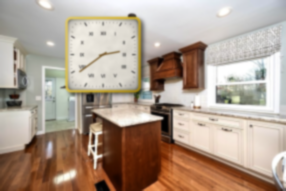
2:39
